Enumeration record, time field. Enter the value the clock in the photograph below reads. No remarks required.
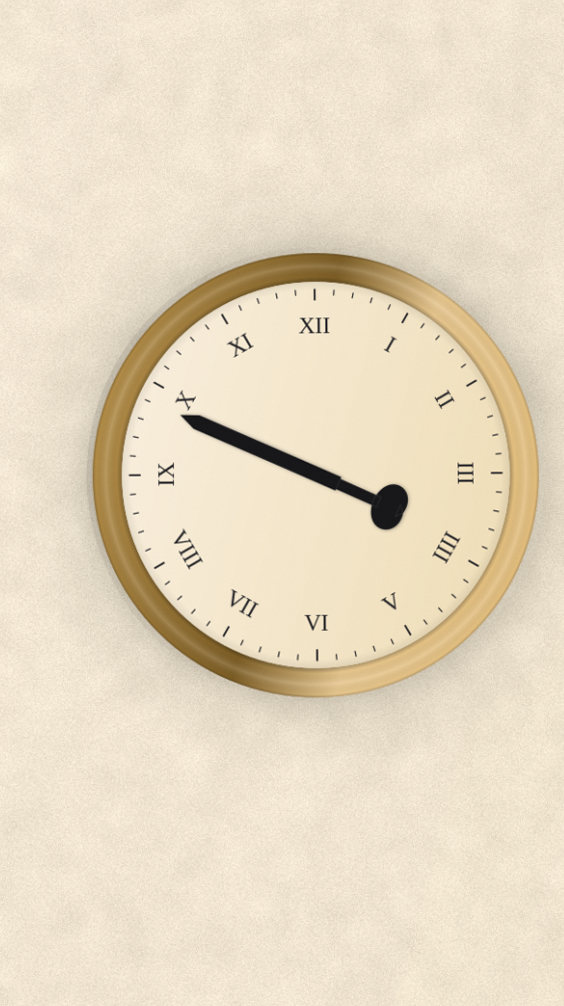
3:49
